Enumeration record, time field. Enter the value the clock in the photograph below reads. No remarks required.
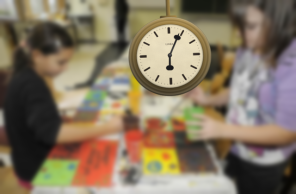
6:04
